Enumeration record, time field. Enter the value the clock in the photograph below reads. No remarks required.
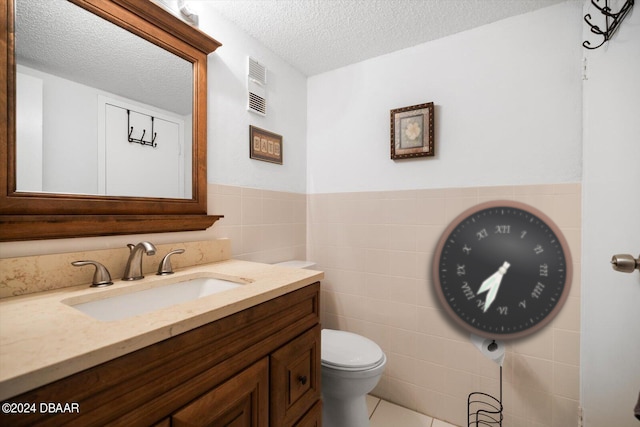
7:34
